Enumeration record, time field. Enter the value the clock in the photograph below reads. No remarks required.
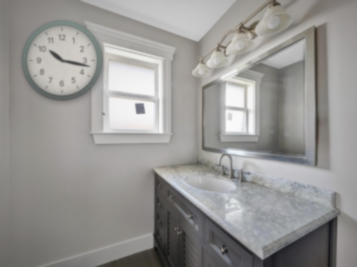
10:17
